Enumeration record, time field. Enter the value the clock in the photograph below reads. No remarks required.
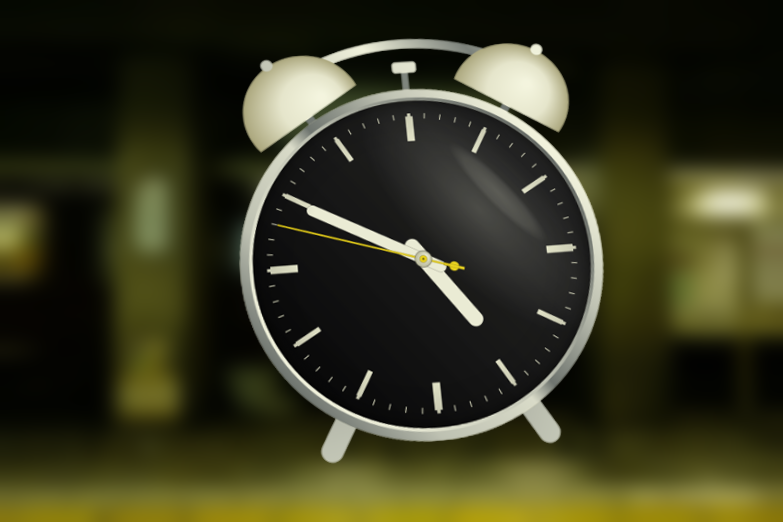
4:49:48
